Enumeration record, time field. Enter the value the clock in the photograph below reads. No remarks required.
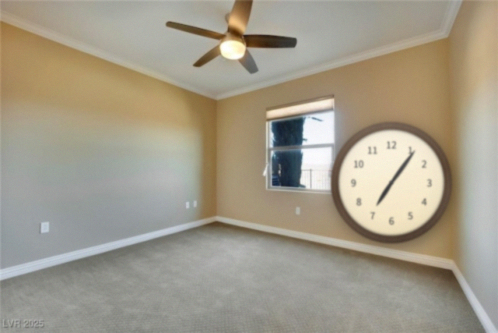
7:06
